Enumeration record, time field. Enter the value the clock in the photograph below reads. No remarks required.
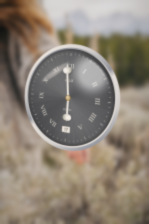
5:59
